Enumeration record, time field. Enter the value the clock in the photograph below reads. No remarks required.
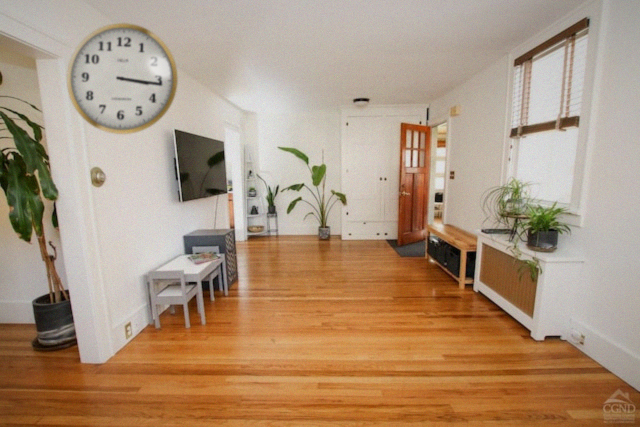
3:16
